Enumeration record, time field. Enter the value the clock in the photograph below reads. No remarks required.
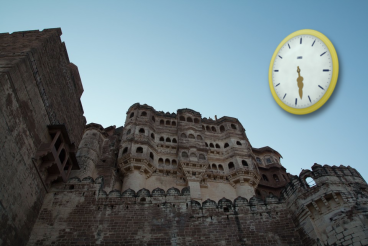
5:28
